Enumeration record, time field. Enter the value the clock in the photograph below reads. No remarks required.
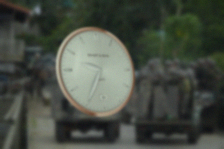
9:35
